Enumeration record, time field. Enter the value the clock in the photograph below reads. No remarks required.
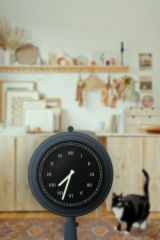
7:33
